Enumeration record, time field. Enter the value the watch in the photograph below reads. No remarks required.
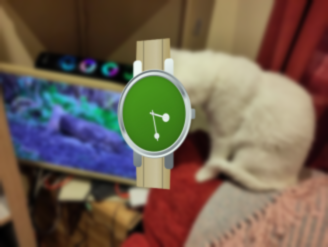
3:28
